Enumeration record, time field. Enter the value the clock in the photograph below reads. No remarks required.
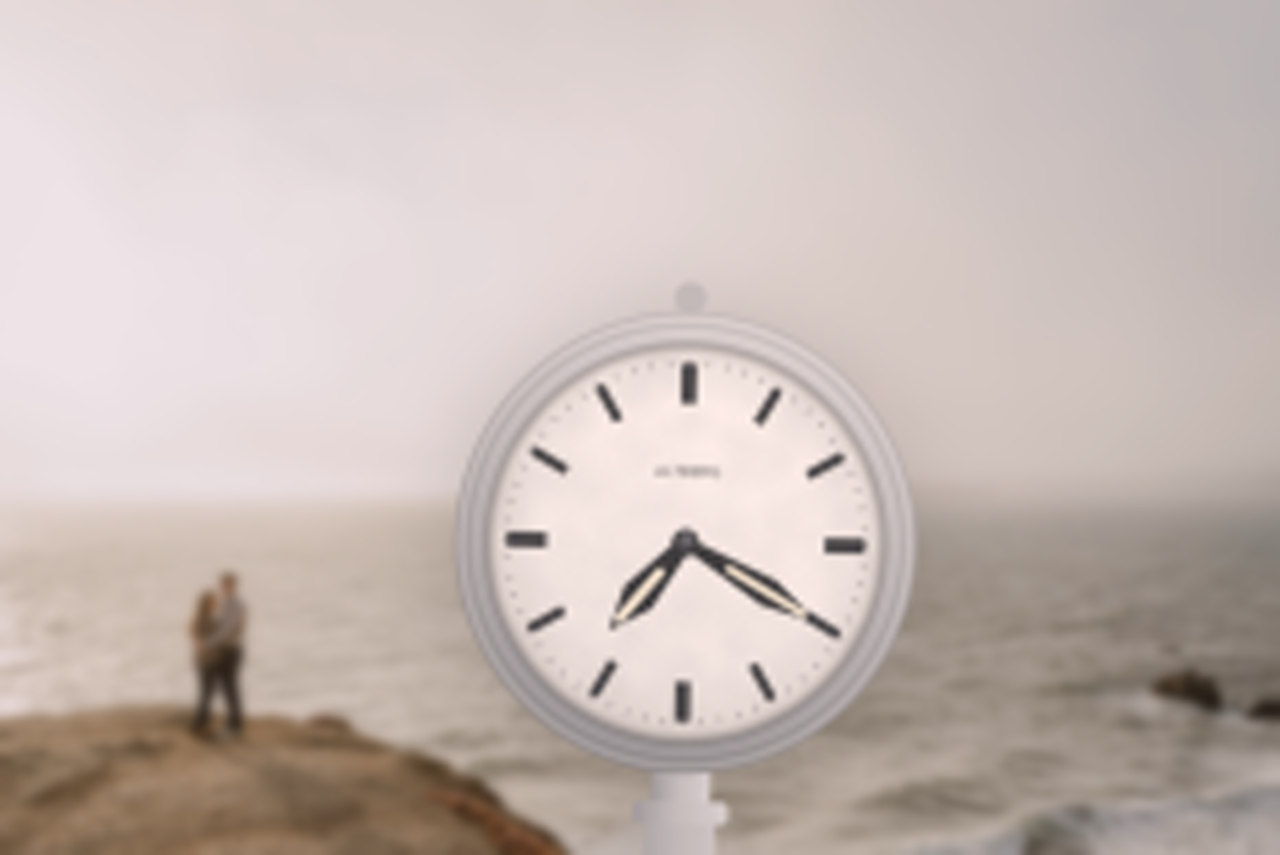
7:20
